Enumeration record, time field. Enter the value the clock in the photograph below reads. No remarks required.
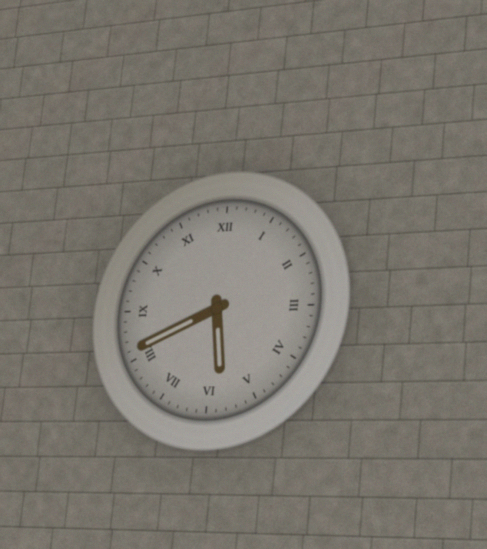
5:41
